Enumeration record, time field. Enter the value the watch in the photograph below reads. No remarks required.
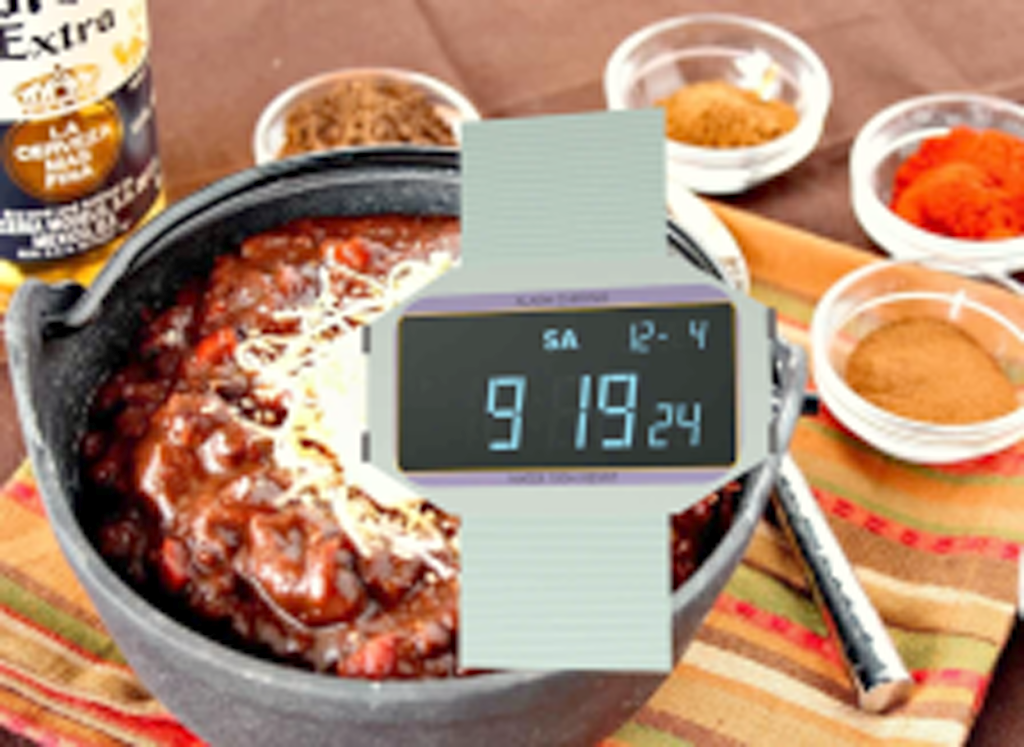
9:19:24
